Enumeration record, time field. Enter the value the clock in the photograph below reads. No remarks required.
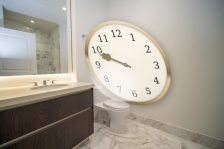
9:49
